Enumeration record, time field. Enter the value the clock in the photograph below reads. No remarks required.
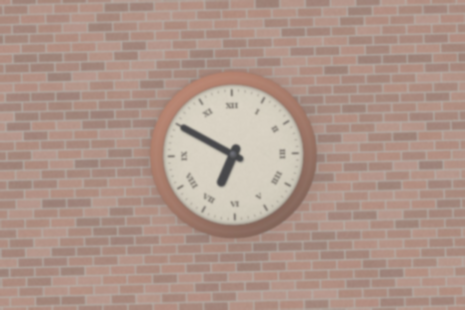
6:50
